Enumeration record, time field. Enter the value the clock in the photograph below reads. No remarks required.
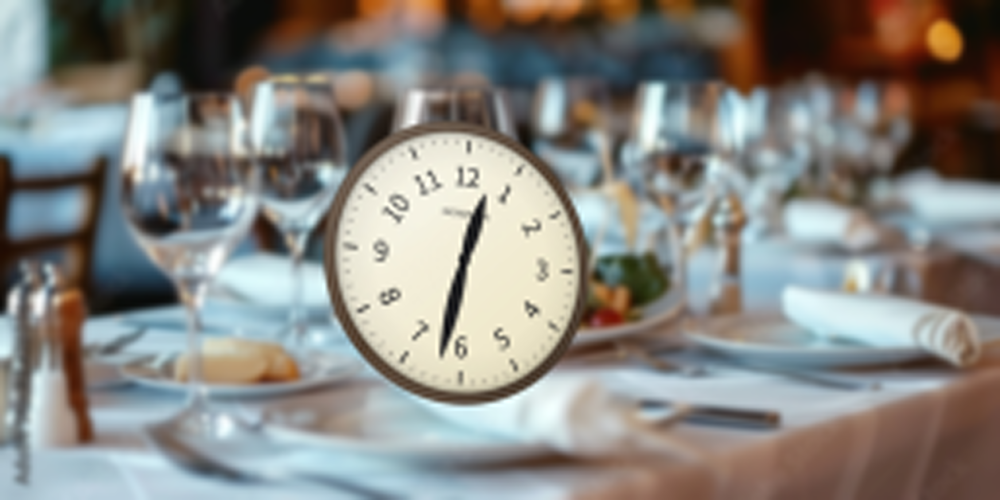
12:32
